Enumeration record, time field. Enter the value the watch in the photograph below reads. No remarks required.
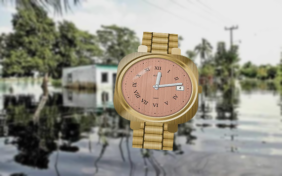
12:13
